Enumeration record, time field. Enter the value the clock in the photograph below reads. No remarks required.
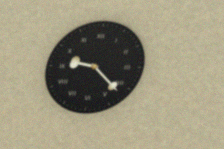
9:22
